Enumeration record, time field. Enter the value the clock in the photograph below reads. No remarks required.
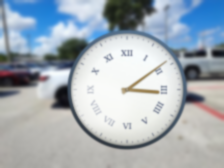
3:09
